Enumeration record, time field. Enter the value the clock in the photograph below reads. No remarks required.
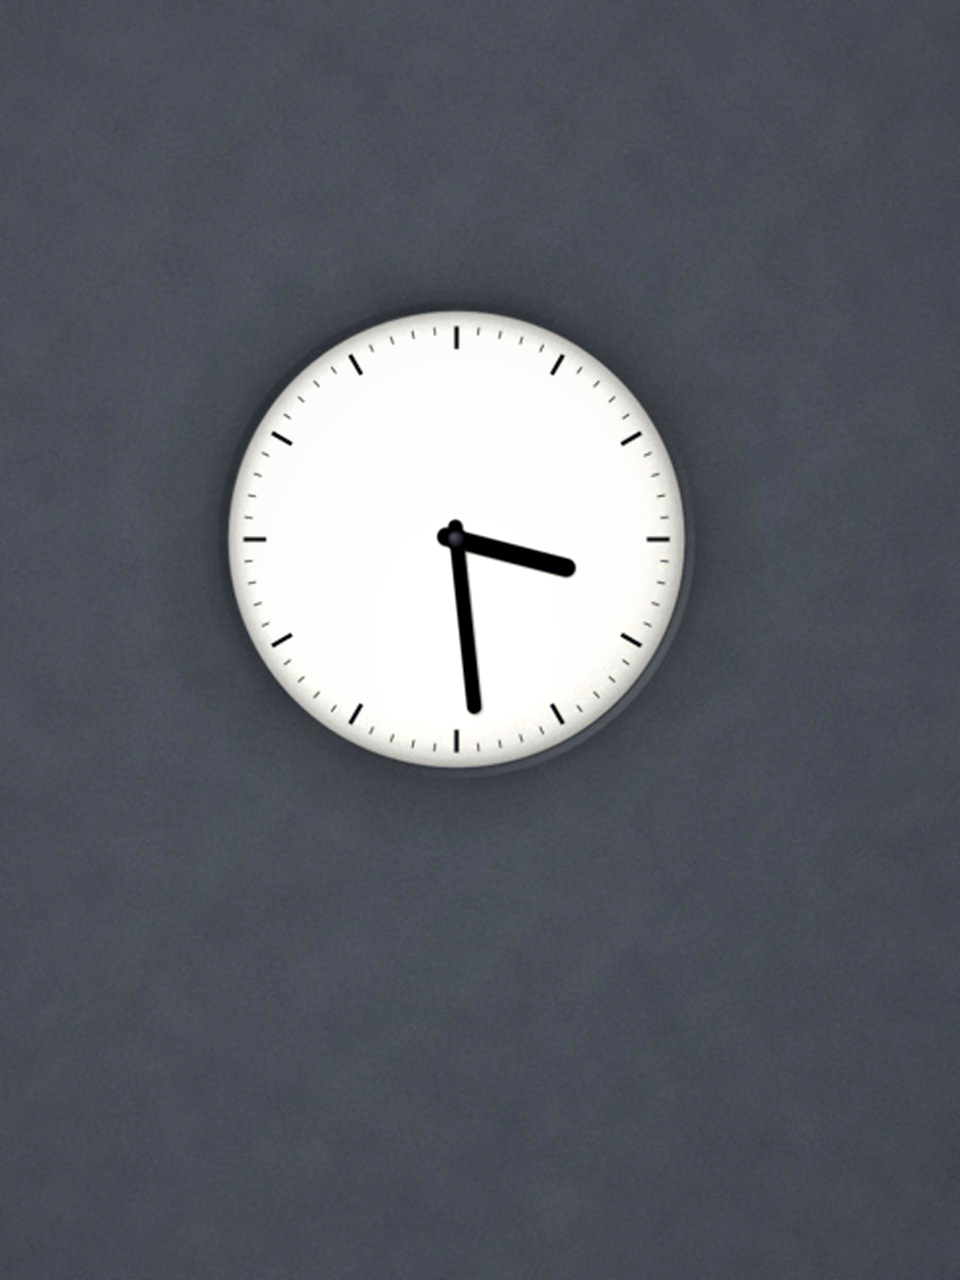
3:29
